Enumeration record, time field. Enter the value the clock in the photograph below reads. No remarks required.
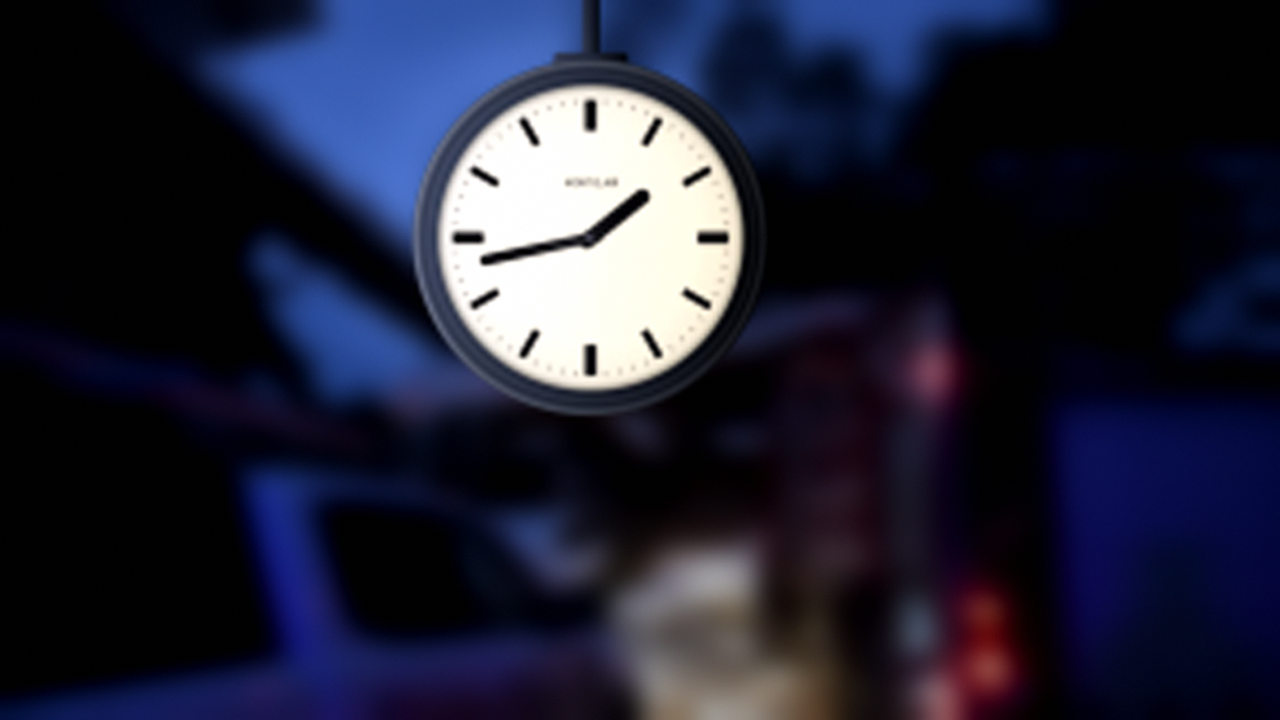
1:43
